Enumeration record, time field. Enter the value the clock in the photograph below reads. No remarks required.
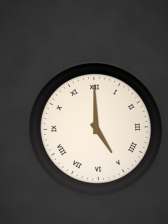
5:00
